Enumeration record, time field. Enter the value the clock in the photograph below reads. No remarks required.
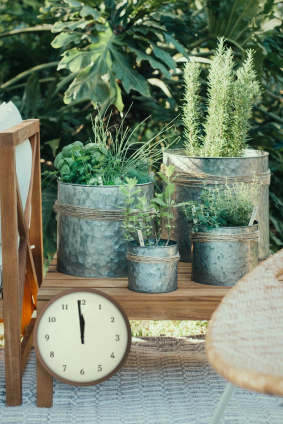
11:59
